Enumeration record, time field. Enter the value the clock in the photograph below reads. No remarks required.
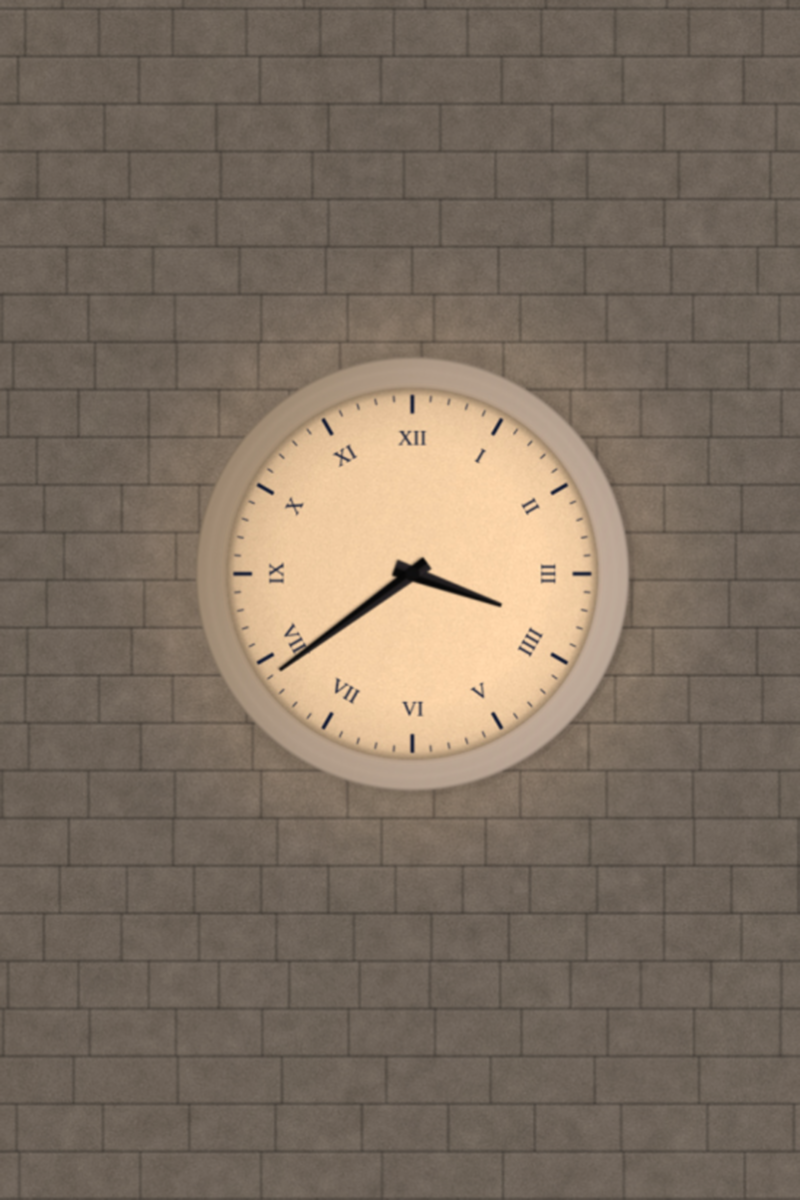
3:39
